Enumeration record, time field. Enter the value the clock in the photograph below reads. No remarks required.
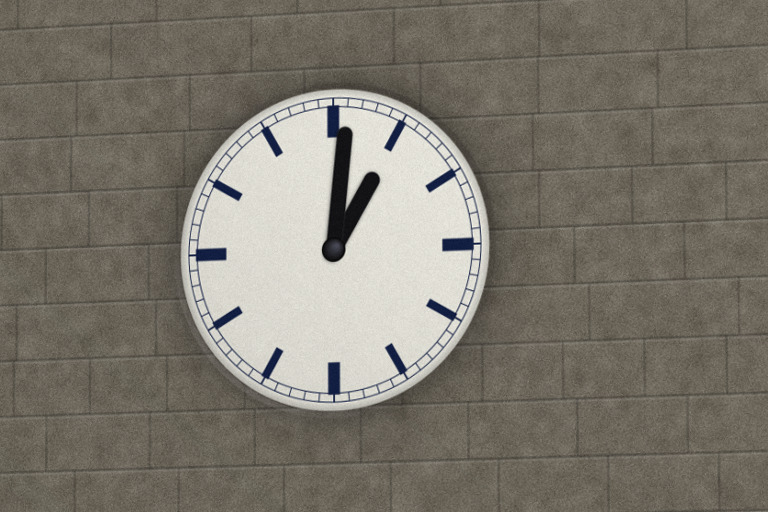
1:01
